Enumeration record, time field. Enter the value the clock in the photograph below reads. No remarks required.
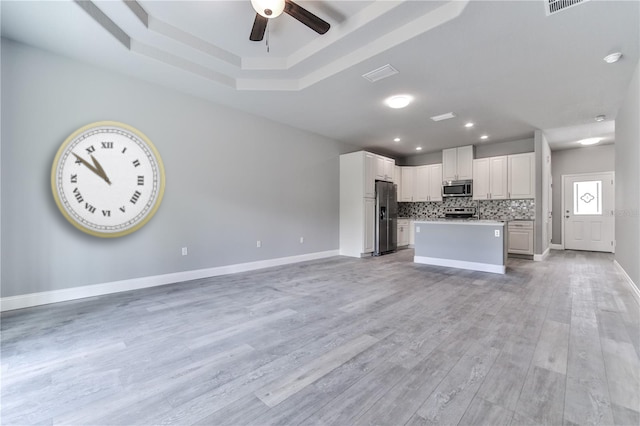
10:51
